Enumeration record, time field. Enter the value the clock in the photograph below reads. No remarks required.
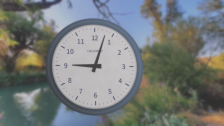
9:03
